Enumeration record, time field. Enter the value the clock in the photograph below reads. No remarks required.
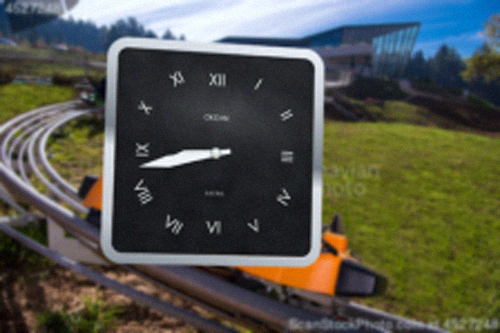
8:43
